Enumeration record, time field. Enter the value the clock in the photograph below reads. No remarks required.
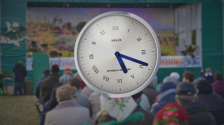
5:19
